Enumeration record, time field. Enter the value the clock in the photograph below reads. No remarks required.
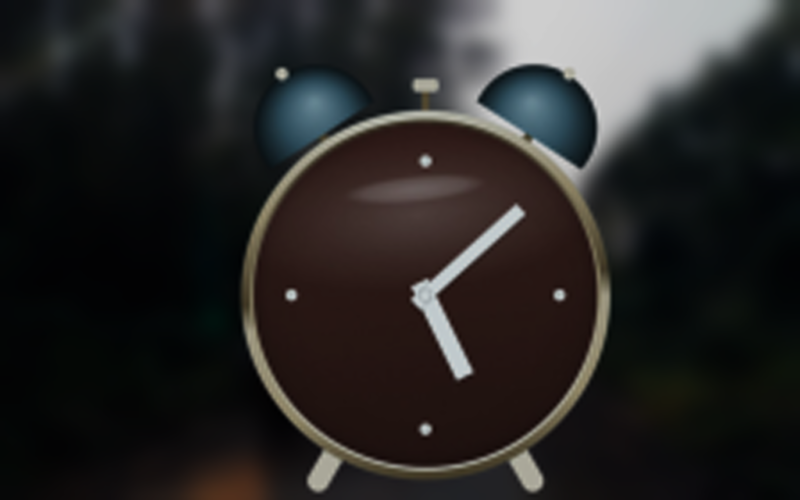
5:08
